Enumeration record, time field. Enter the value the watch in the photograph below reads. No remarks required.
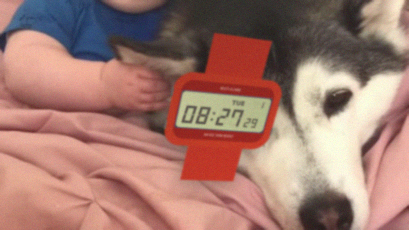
8:27
